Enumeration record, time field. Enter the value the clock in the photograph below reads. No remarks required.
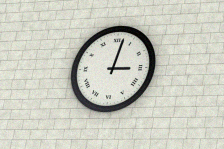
3:02
